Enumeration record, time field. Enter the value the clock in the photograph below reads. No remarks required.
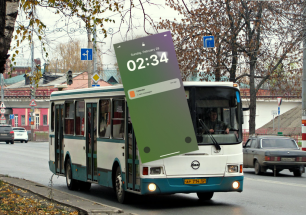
2:34
